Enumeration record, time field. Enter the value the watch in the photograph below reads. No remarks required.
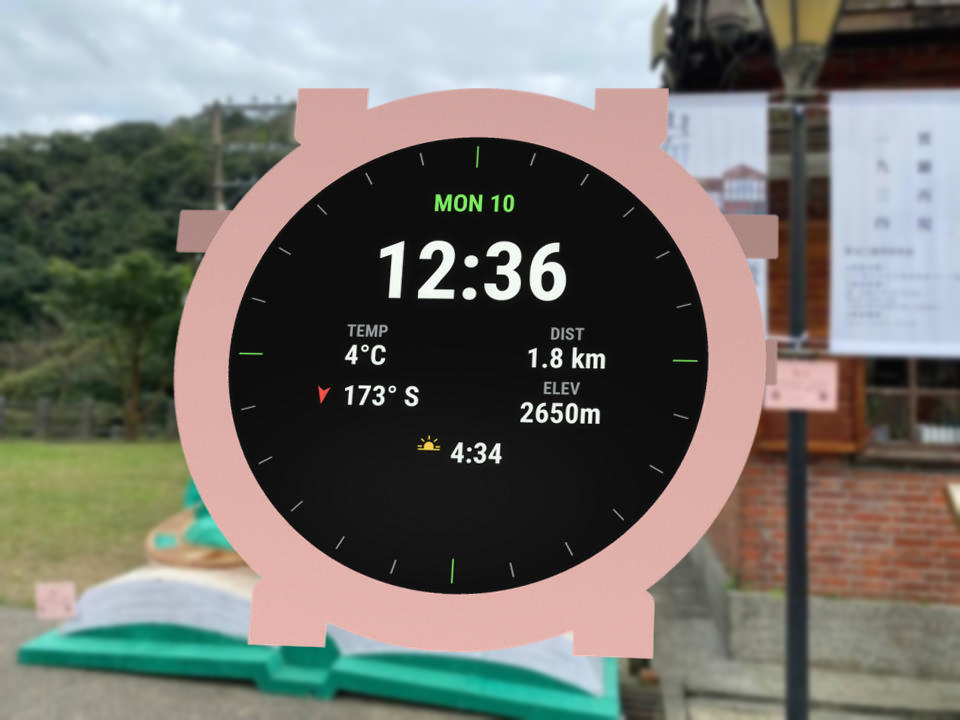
12:36
